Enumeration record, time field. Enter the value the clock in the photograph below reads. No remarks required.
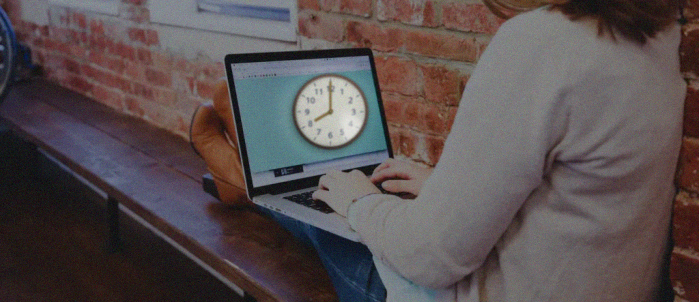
8:00
